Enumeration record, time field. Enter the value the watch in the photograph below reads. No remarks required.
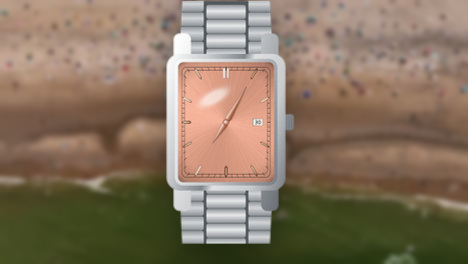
7:05
